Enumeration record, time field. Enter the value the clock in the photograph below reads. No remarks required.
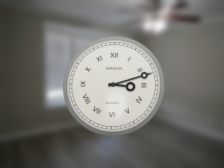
3:12
